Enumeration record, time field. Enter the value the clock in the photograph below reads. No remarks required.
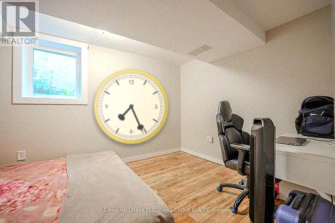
7:26
